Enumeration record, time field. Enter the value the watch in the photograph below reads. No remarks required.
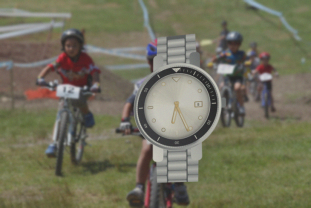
6:26
